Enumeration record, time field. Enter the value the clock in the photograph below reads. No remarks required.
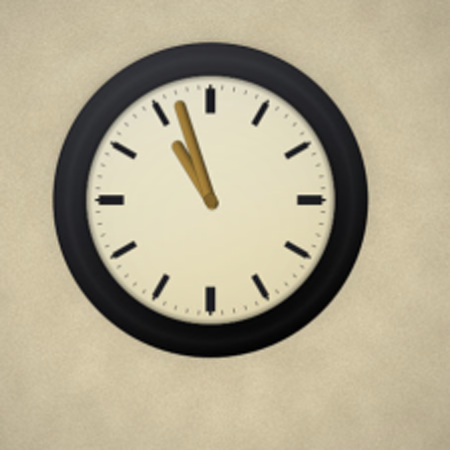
10:57
